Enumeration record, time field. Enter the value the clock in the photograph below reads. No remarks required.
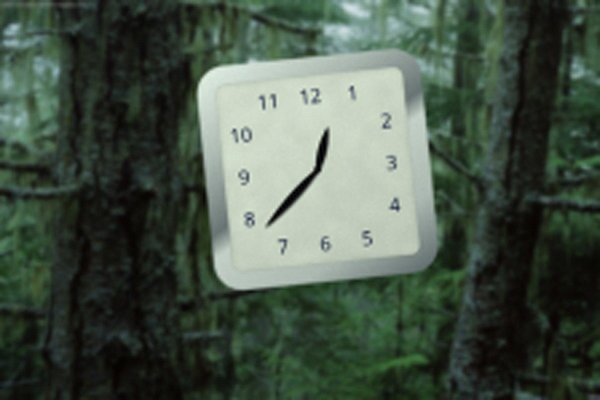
12:38
